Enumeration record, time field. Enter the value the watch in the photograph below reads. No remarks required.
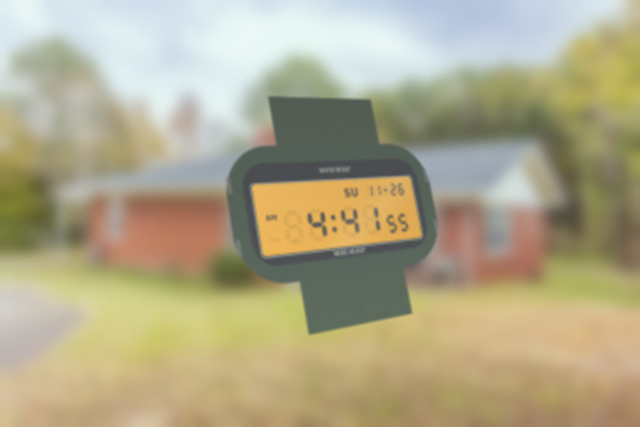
4:41:55
